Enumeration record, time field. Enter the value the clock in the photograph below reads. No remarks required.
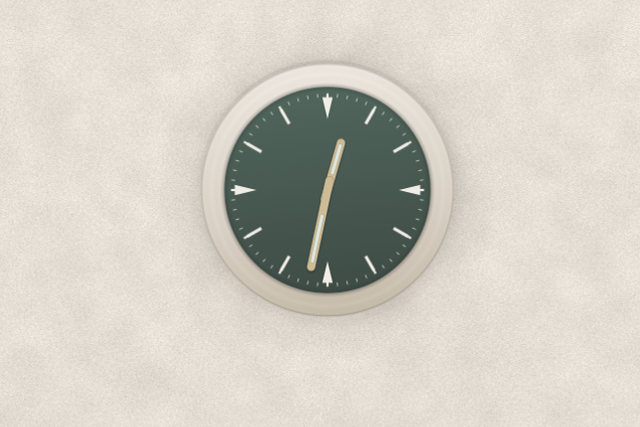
12:32
